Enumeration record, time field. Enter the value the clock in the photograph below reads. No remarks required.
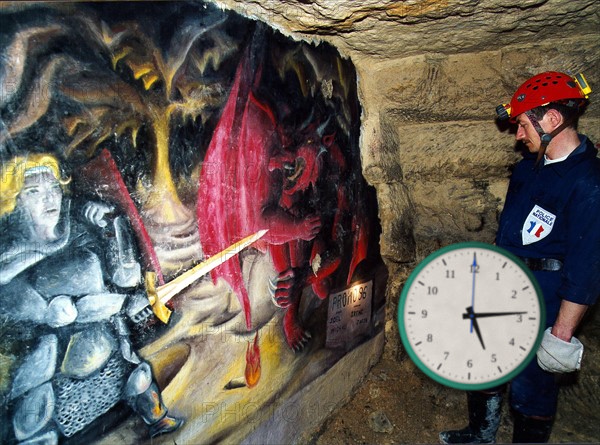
5:14:00
